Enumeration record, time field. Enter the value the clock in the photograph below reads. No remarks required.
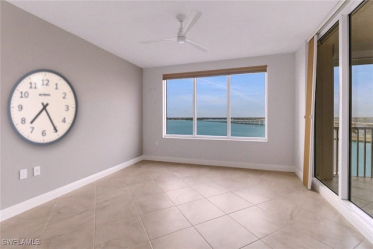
7:25
